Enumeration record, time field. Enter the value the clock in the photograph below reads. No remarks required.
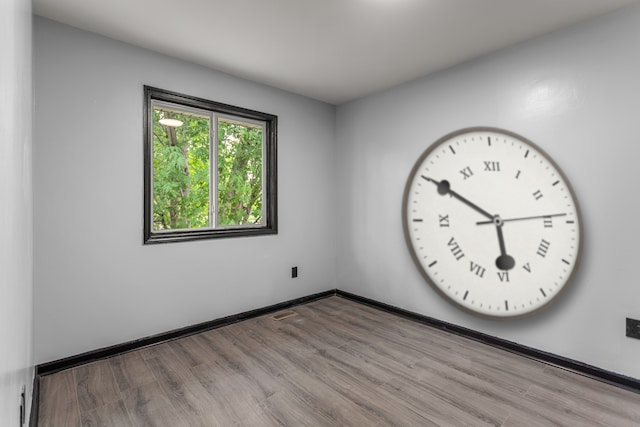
5:50:14
